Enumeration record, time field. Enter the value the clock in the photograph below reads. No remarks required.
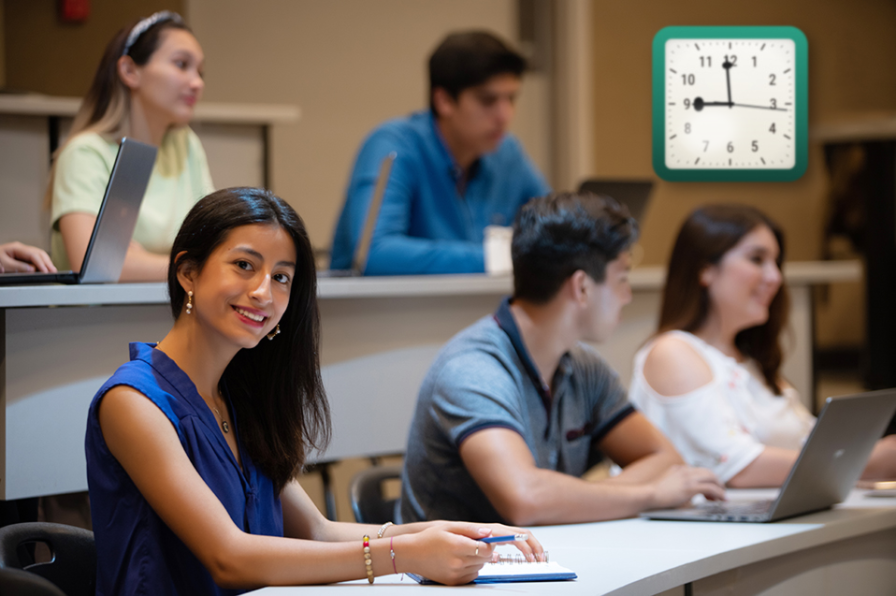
8:59:16
